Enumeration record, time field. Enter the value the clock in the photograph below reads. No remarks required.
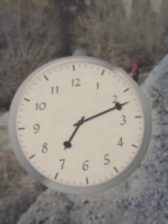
7:12
